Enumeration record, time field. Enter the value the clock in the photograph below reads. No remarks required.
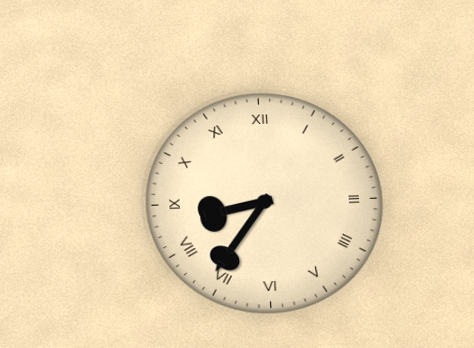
8:36
